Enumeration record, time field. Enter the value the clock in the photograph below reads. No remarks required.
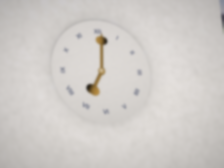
7:01
